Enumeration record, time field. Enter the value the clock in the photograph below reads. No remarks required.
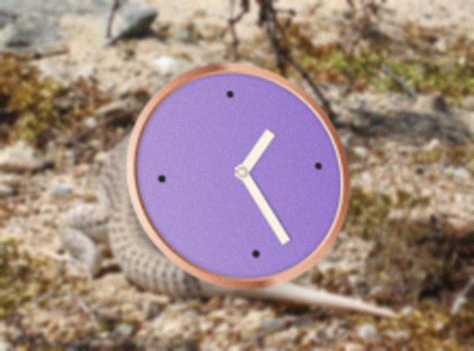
1:26
